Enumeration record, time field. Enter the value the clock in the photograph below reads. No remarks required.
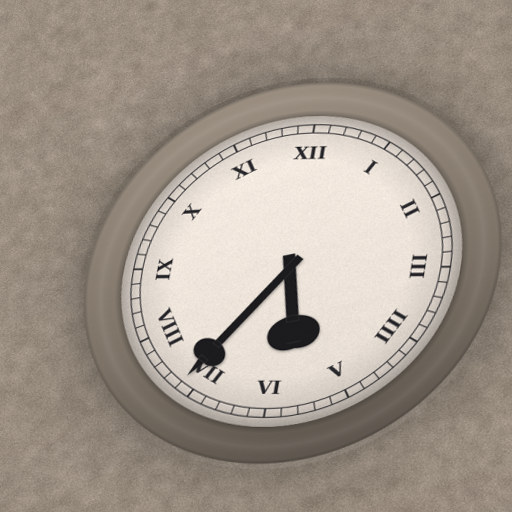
5:36
